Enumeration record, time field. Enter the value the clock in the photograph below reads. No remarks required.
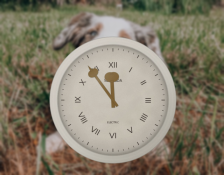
11:54
